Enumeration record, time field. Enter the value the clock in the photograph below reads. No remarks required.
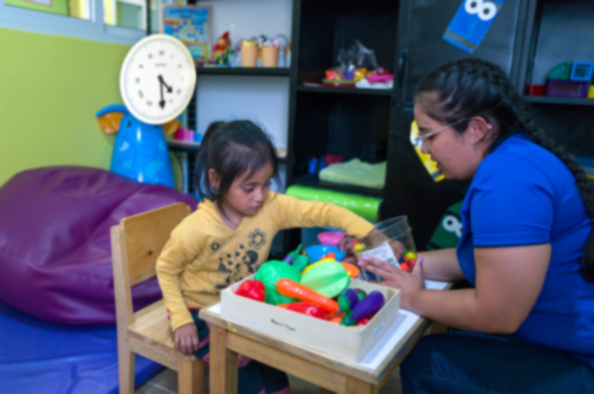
4:29
